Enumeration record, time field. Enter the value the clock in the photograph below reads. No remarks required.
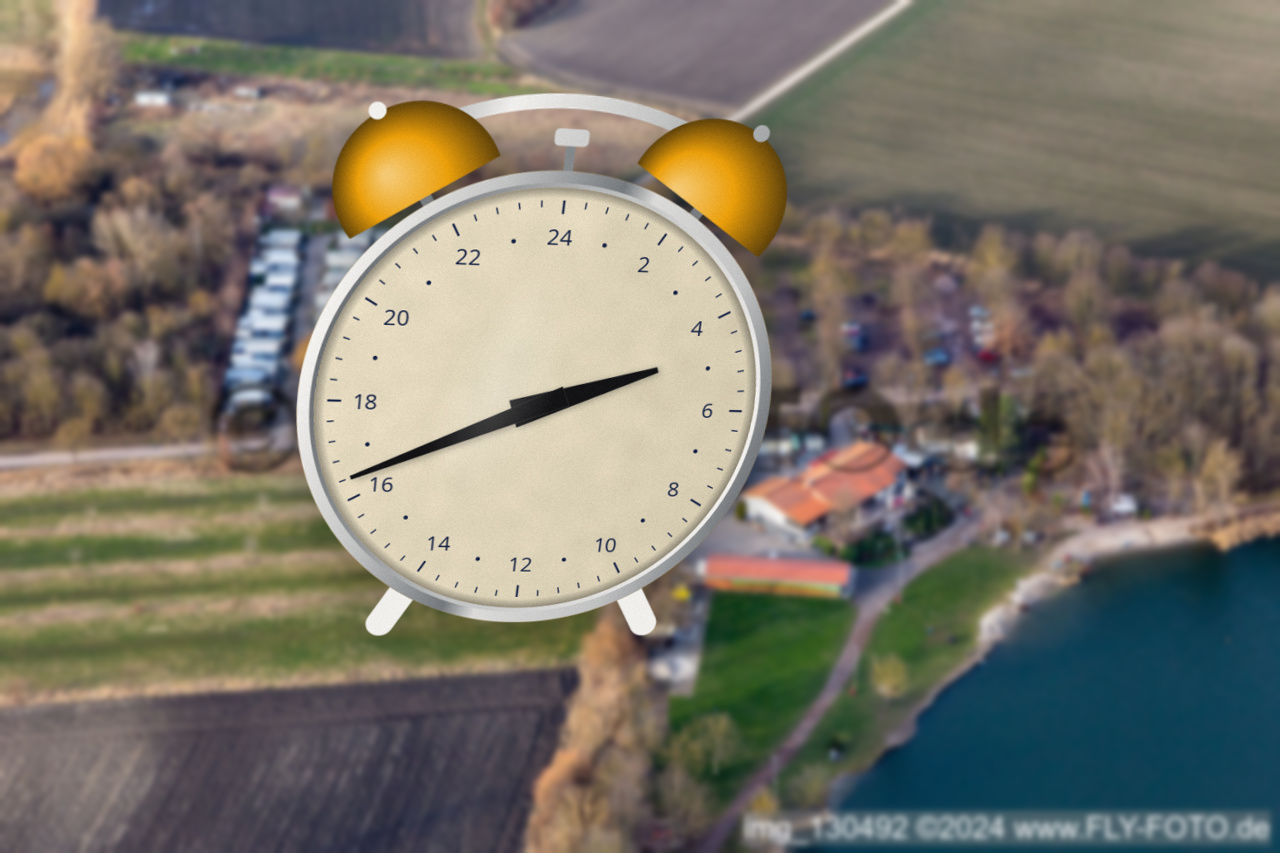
4:41
